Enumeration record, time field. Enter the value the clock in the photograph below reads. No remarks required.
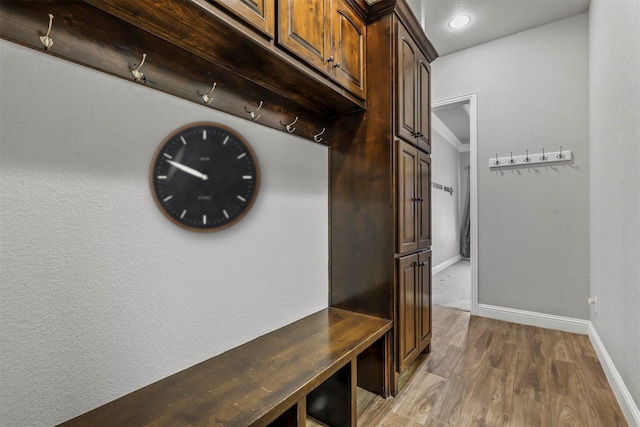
9:49
